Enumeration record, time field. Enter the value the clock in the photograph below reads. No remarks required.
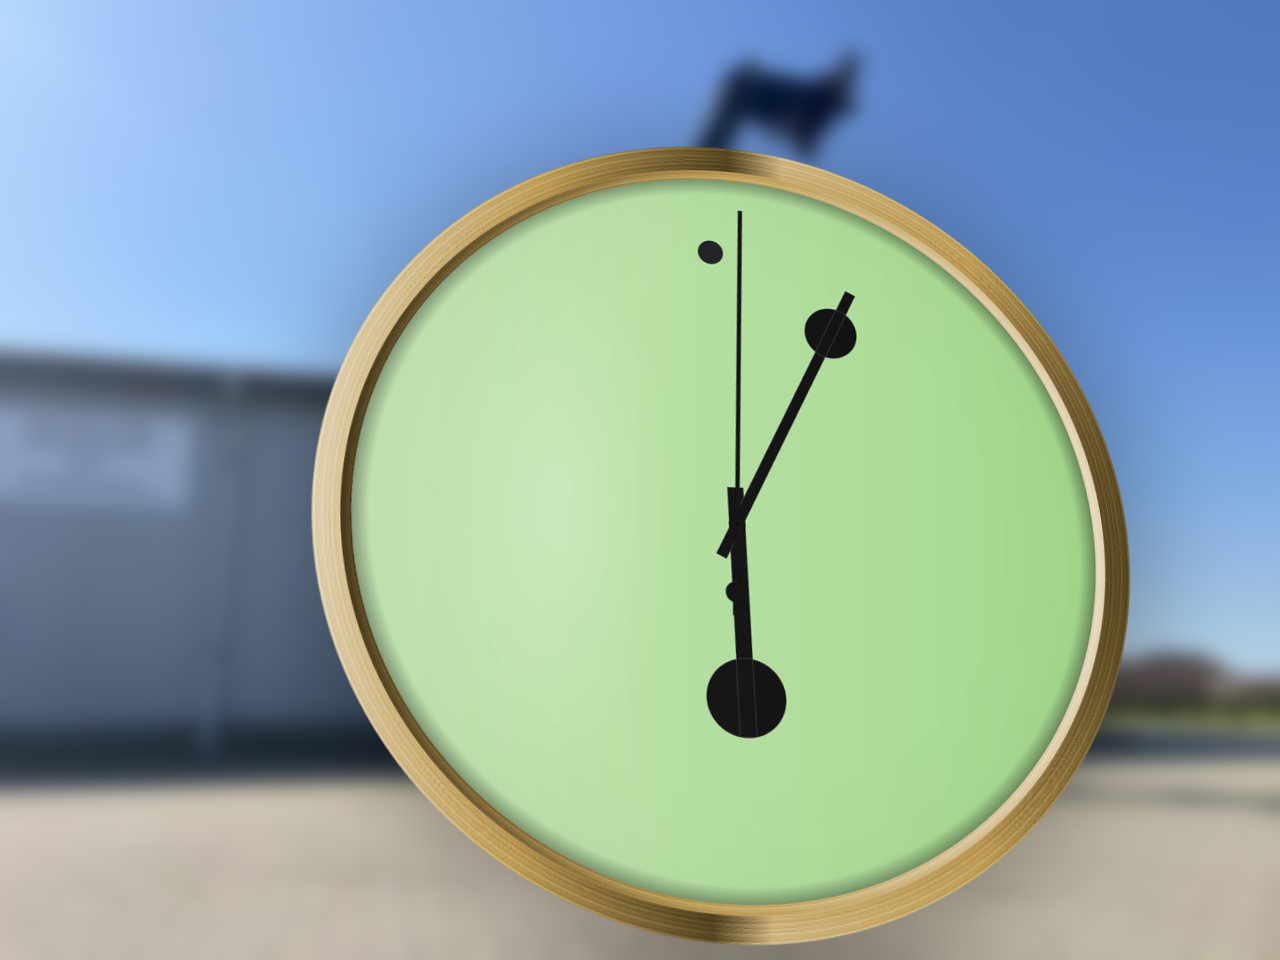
6:05:01
